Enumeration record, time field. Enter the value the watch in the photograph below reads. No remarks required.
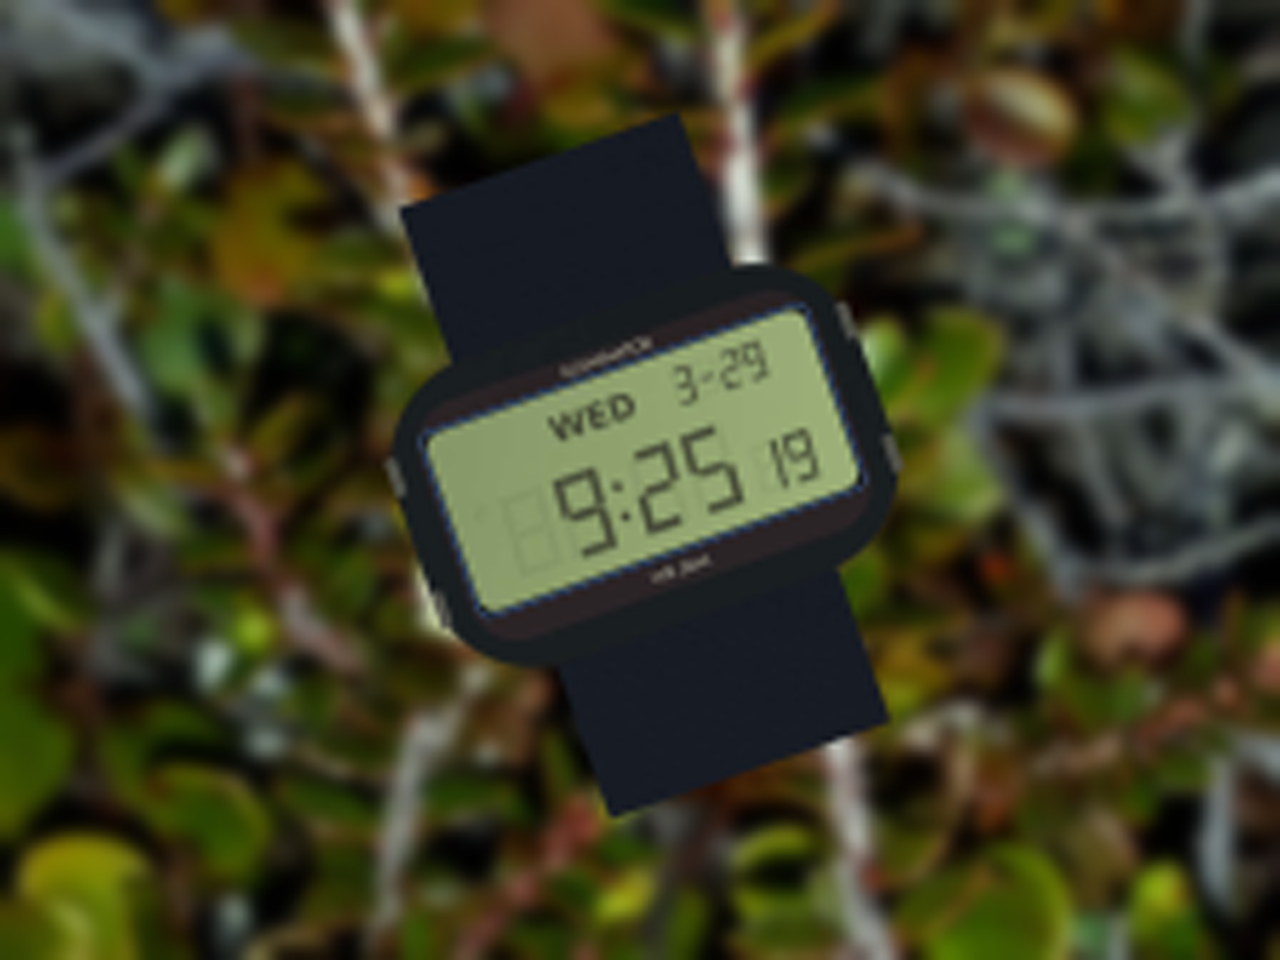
9:25:19
